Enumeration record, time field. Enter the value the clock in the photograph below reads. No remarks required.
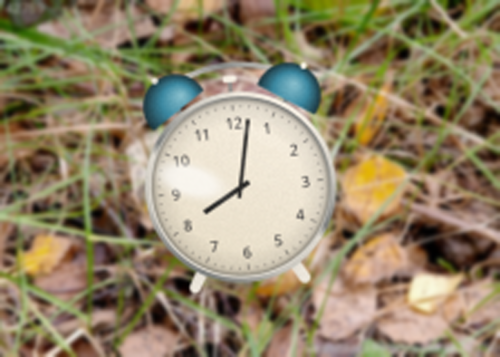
8:02
